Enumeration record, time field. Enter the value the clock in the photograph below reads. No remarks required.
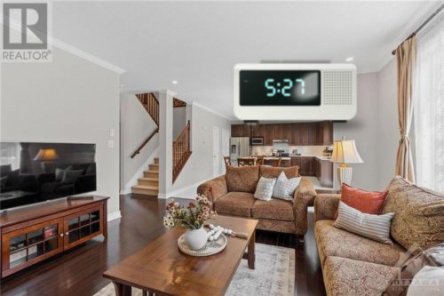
5:27
